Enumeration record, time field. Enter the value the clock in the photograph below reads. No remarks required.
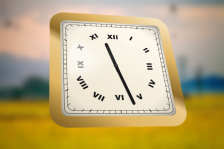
11:27
